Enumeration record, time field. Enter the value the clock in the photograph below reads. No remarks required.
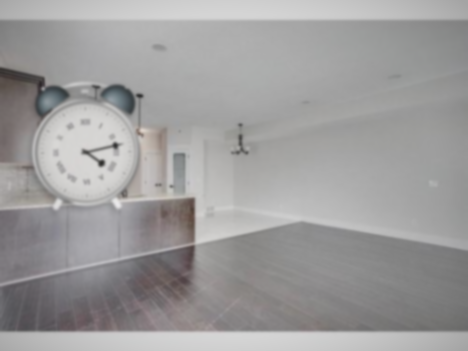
4:13
